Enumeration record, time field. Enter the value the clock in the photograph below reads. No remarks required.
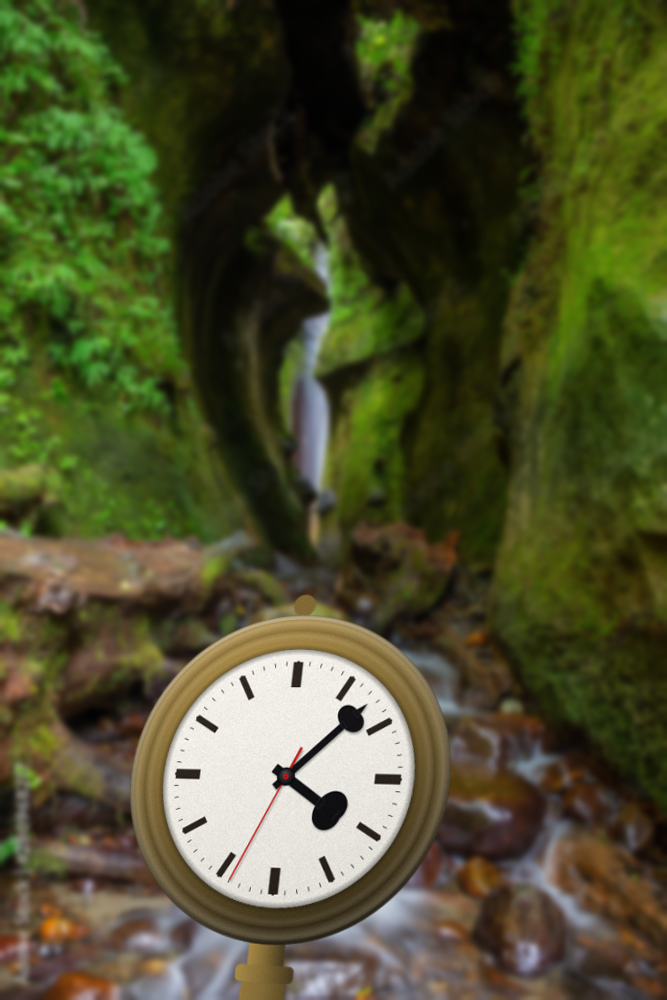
4:07:34
